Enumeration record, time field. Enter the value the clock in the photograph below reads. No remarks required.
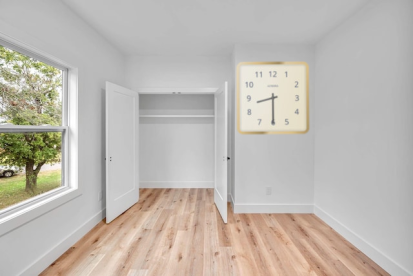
8:30
